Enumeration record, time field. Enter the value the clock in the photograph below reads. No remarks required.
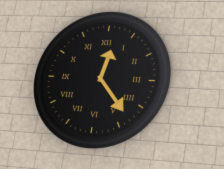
12:23
